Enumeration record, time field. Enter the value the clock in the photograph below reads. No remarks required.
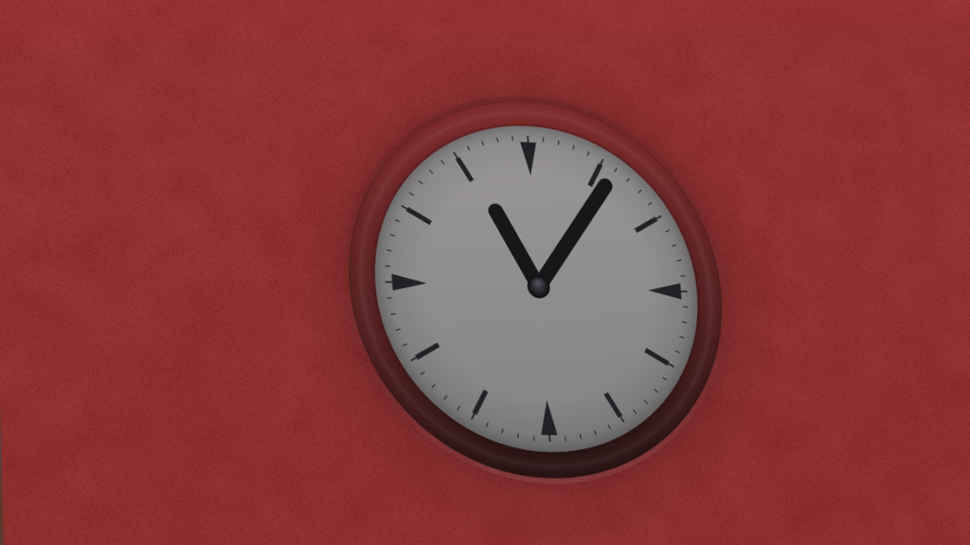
11:06
